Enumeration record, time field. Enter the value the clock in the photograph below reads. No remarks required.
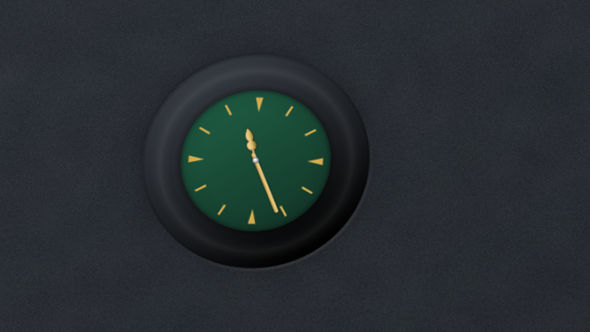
11:26
